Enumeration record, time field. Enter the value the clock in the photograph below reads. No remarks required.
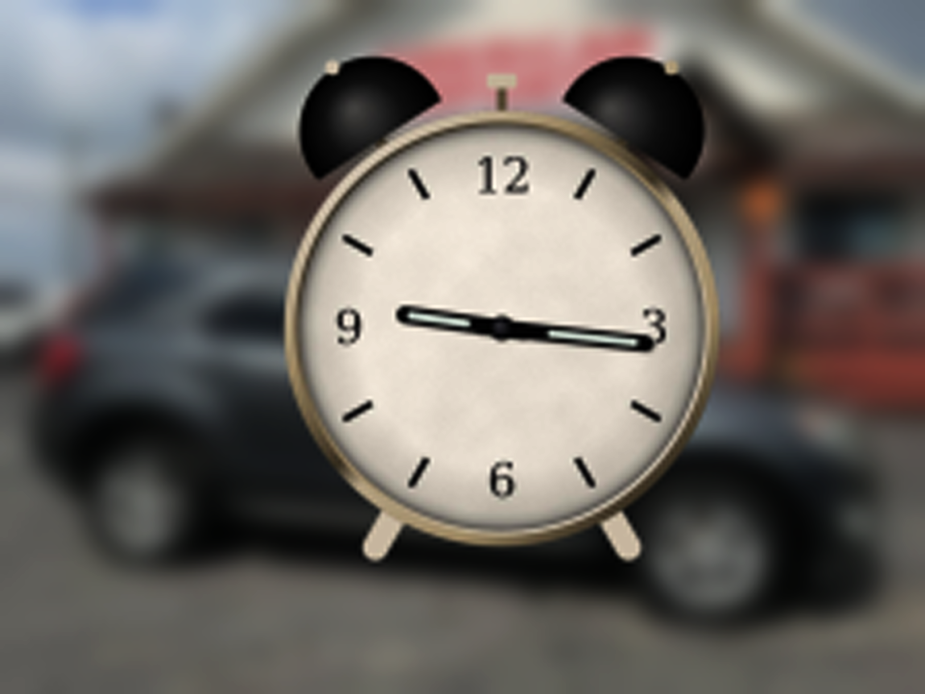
9:16
